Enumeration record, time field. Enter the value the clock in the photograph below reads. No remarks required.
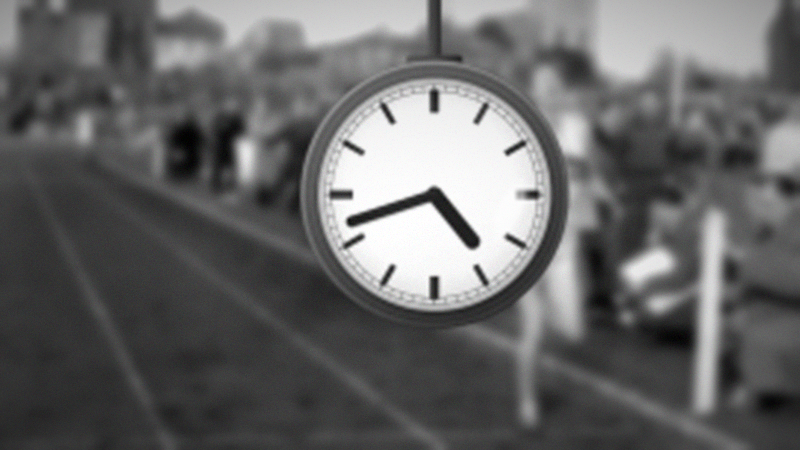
4:42
